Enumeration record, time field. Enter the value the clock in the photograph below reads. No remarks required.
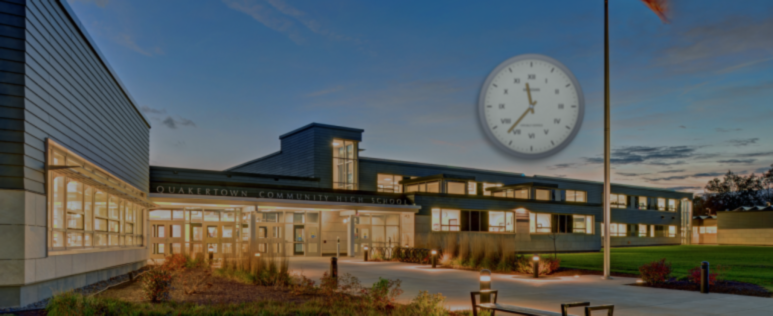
11:37
